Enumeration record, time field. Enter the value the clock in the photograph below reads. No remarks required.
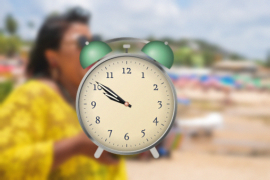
9:51
